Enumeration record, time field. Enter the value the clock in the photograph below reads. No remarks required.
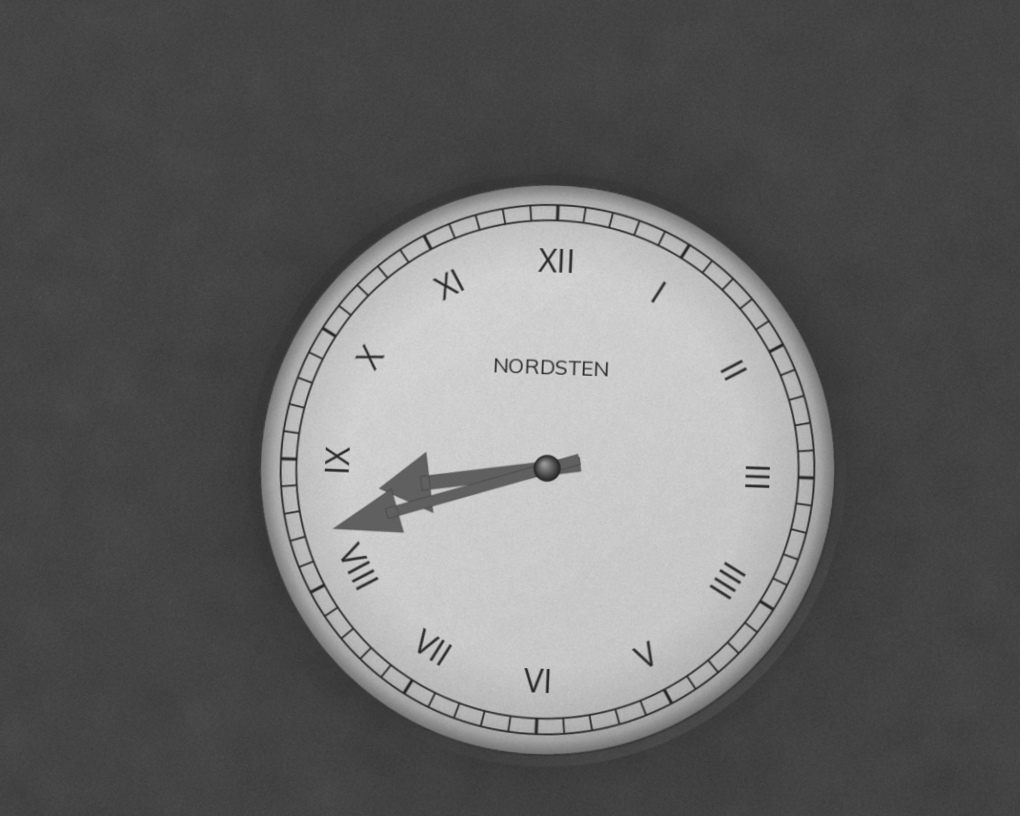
8:42
